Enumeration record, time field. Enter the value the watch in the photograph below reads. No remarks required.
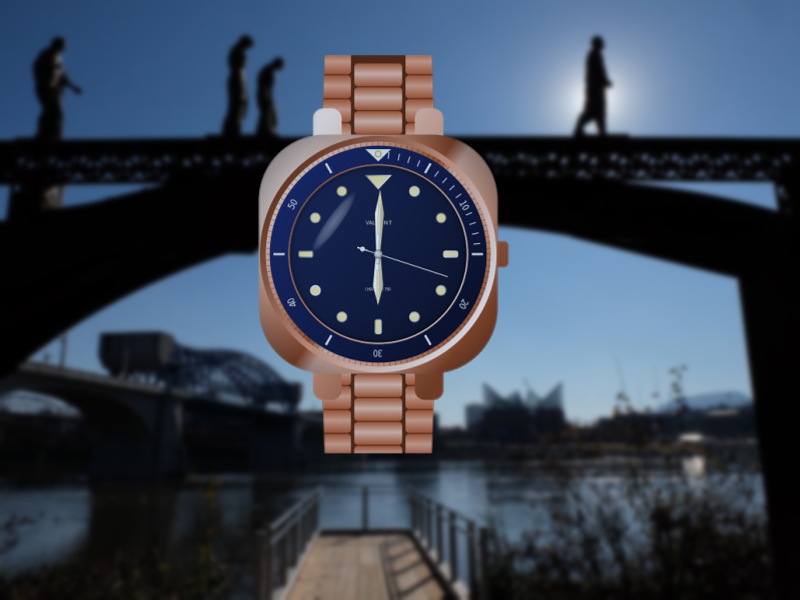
6:00:18
